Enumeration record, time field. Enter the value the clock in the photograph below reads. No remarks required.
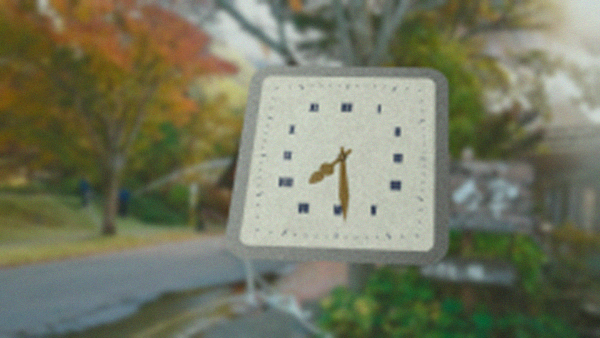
7:29
